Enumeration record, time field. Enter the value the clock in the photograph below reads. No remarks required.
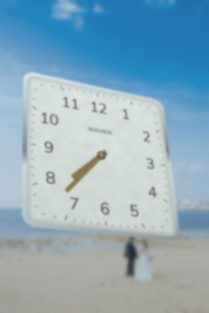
7:37
